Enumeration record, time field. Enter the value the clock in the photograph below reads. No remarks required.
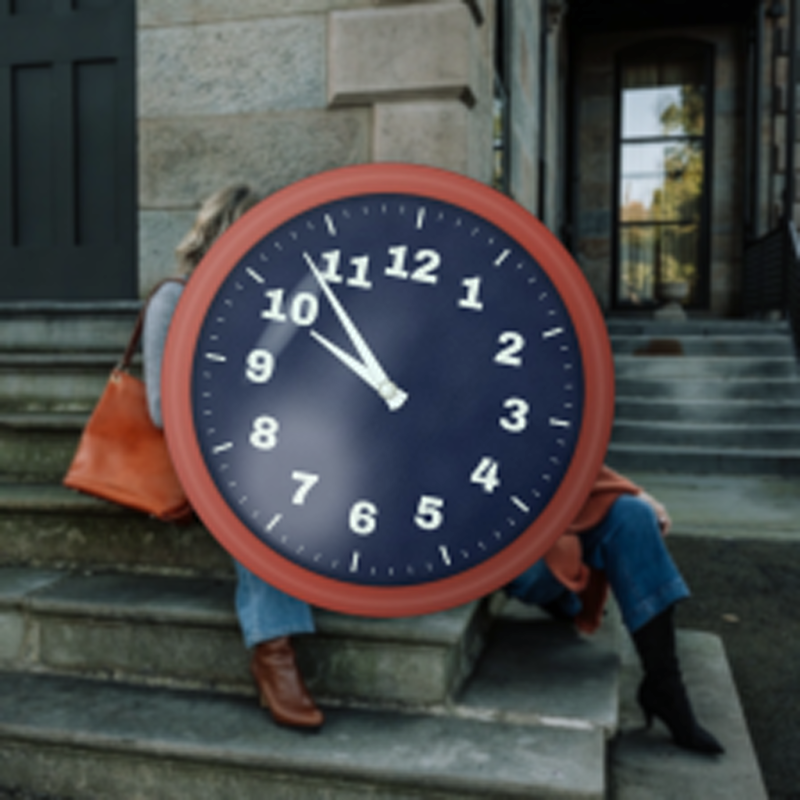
9:53
